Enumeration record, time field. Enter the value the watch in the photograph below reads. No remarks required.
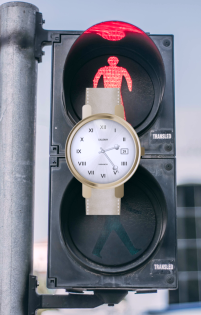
2:24
